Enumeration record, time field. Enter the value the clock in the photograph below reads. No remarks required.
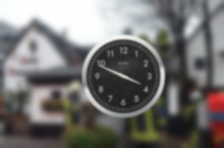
3:49
